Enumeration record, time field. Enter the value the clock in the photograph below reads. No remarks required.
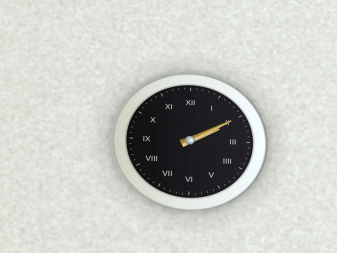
2:10
